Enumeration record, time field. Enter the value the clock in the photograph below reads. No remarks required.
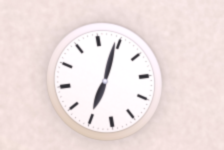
7:04
